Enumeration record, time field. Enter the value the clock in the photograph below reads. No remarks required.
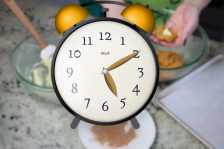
5:10
